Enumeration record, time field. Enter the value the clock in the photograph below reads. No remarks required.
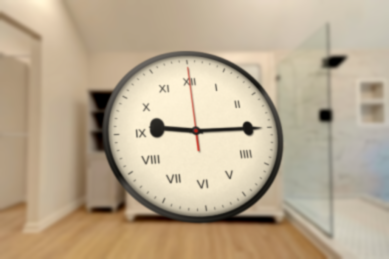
9:15:00
